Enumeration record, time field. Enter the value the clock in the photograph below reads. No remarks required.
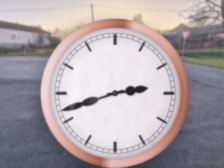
2:42
